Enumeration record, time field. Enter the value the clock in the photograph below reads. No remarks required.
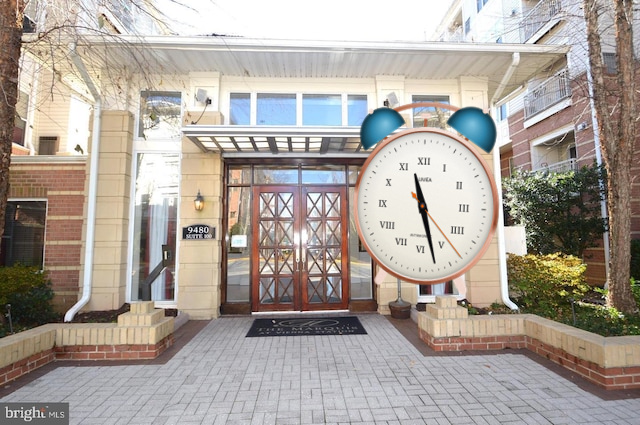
11:27:23
